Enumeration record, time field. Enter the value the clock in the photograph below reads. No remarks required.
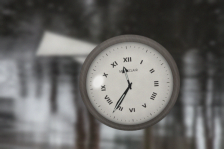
11:36
